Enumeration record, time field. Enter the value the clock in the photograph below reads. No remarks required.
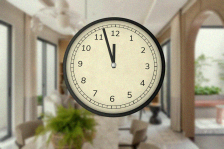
11:57
